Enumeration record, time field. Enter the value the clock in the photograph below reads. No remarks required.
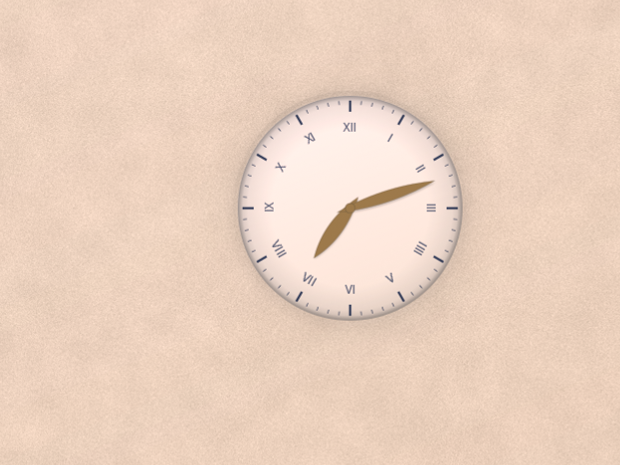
7:12
